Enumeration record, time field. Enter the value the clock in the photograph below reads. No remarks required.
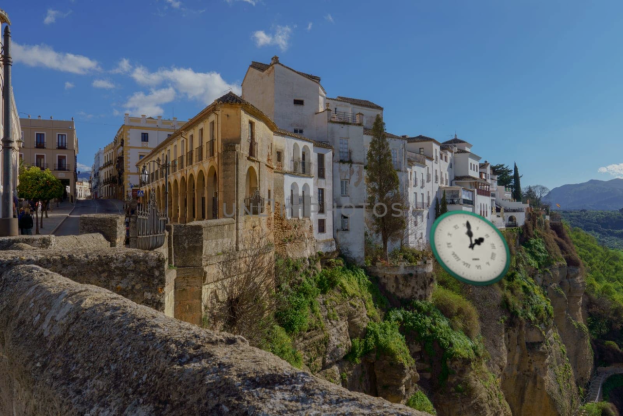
2:01
